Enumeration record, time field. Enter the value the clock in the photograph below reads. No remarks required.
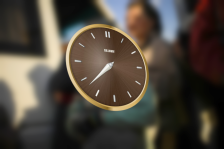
7:38
